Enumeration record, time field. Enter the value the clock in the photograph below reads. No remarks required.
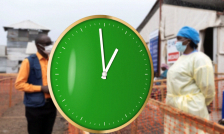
12:59
